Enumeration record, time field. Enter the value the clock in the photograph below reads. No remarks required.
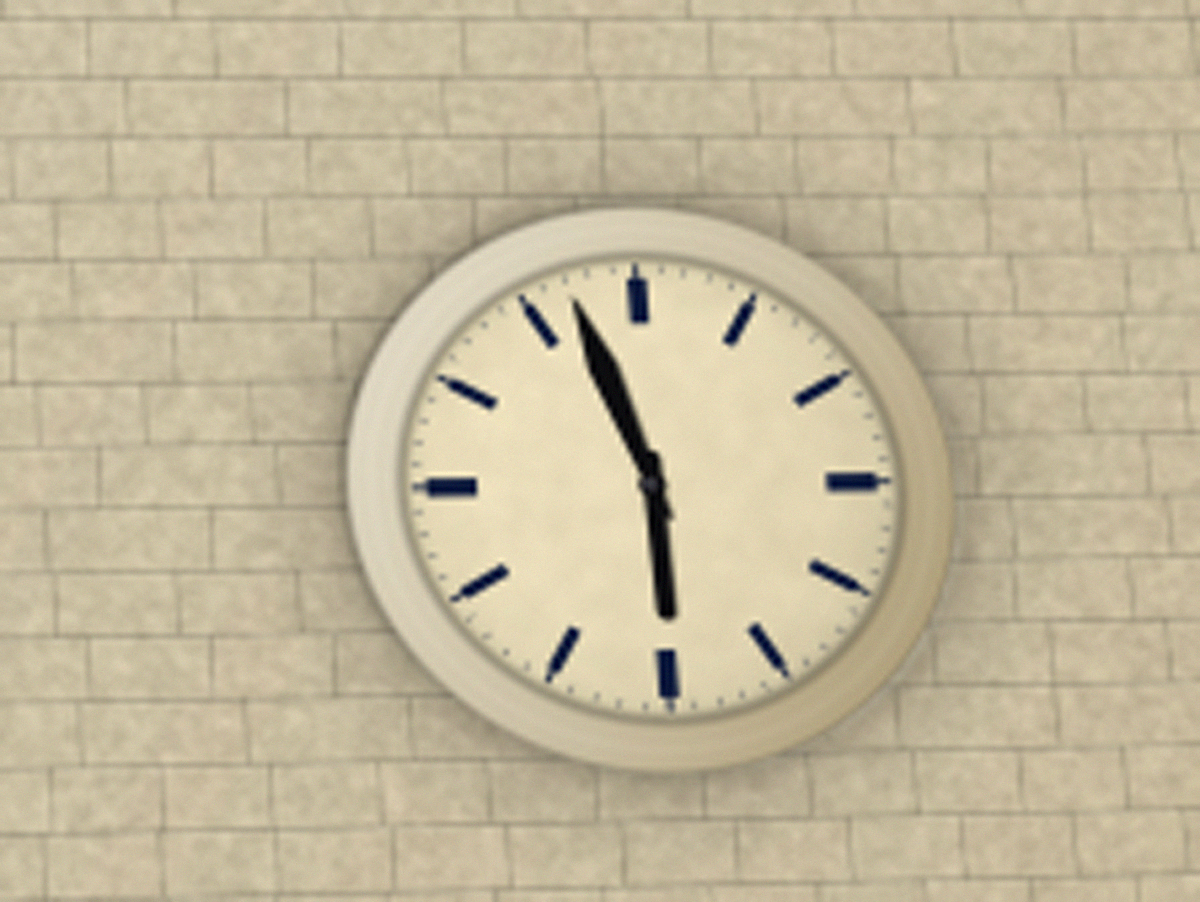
5:57
